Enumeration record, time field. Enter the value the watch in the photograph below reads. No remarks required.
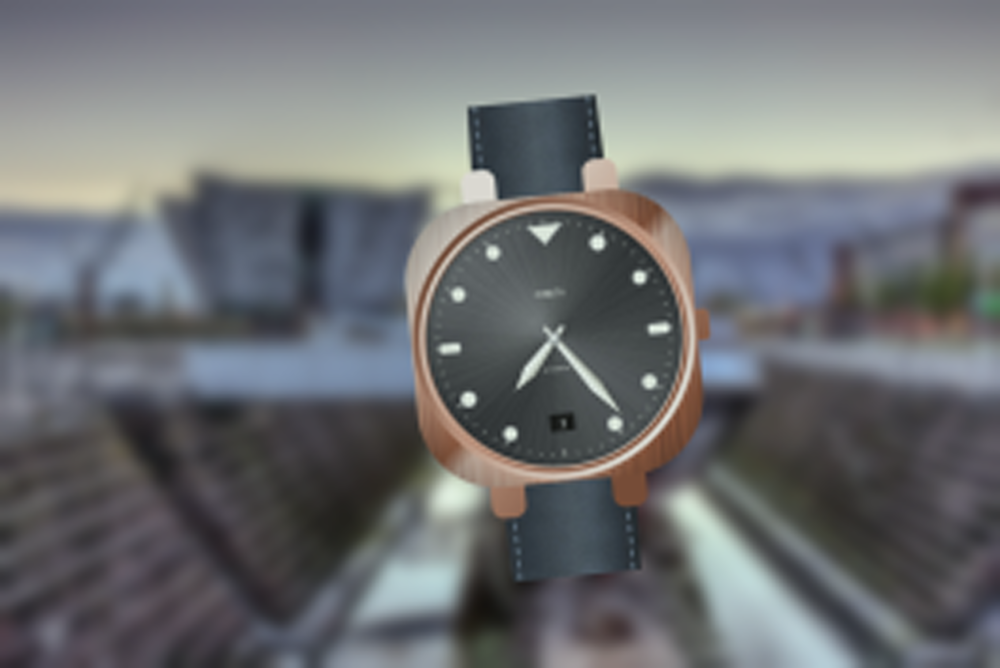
7:24
